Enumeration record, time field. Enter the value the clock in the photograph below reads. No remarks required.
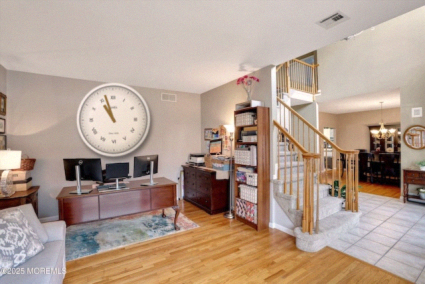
10:57
